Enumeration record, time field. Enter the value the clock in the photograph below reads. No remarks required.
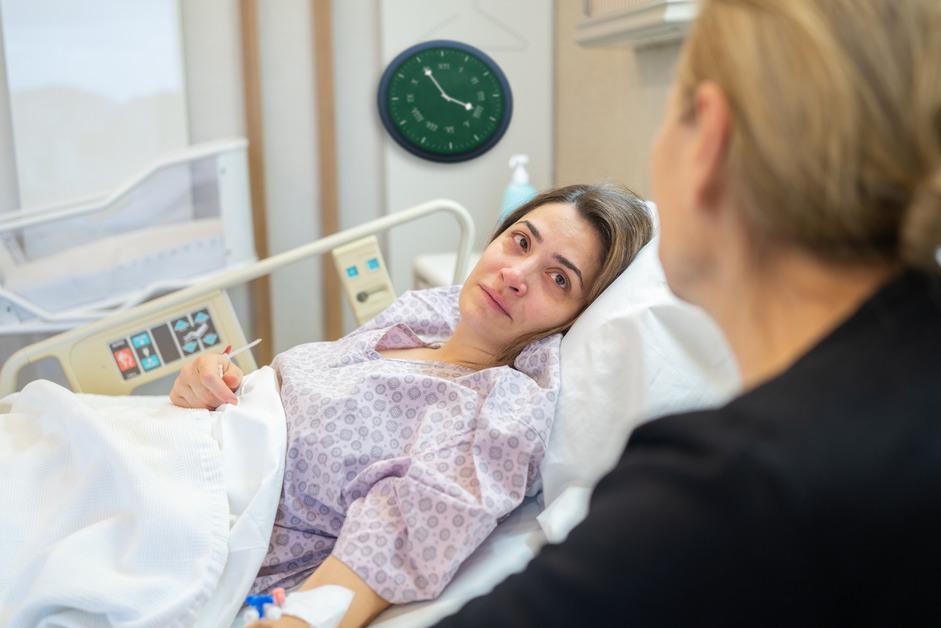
3:55
